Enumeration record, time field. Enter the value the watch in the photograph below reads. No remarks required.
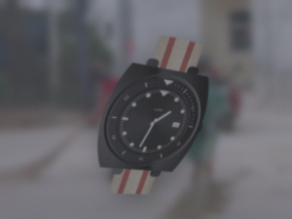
1:32
